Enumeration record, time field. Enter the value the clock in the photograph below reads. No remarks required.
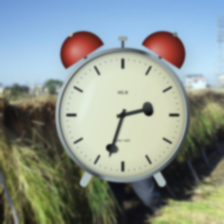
2:33
